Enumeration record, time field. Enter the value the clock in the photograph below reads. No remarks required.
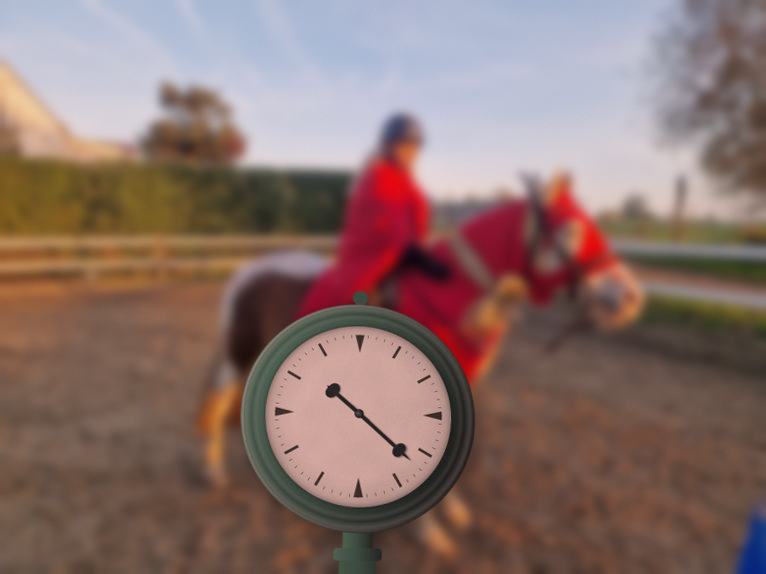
10:22
